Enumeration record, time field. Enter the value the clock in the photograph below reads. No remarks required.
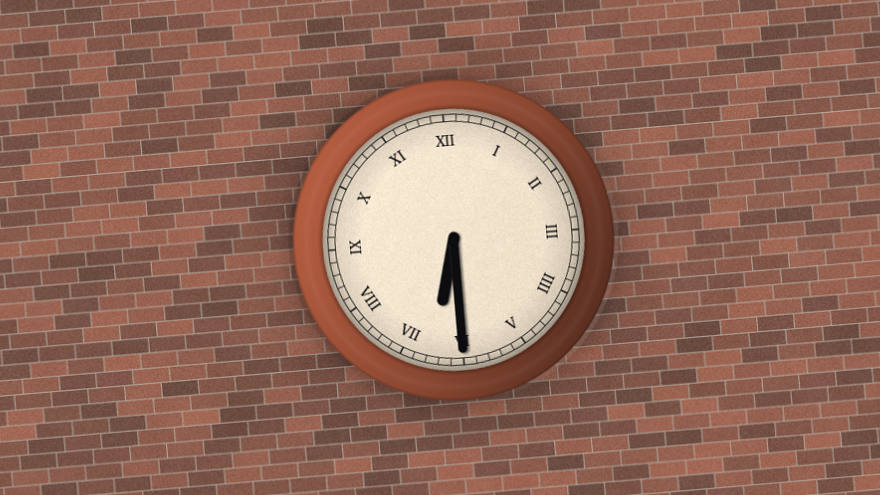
6:30
